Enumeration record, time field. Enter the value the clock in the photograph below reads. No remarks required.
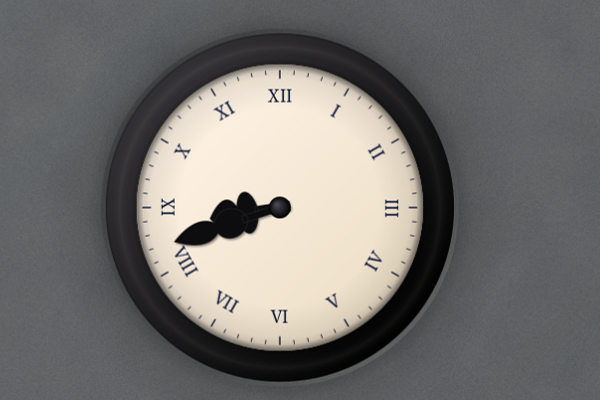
8:42
